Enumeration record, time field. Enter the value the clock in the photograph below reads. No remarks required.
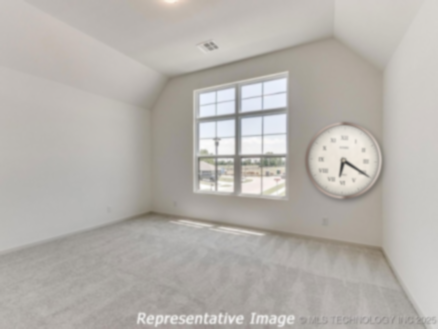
6:20
